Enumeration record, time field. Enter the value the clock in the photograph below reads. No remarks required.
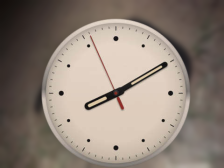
8:09:56
